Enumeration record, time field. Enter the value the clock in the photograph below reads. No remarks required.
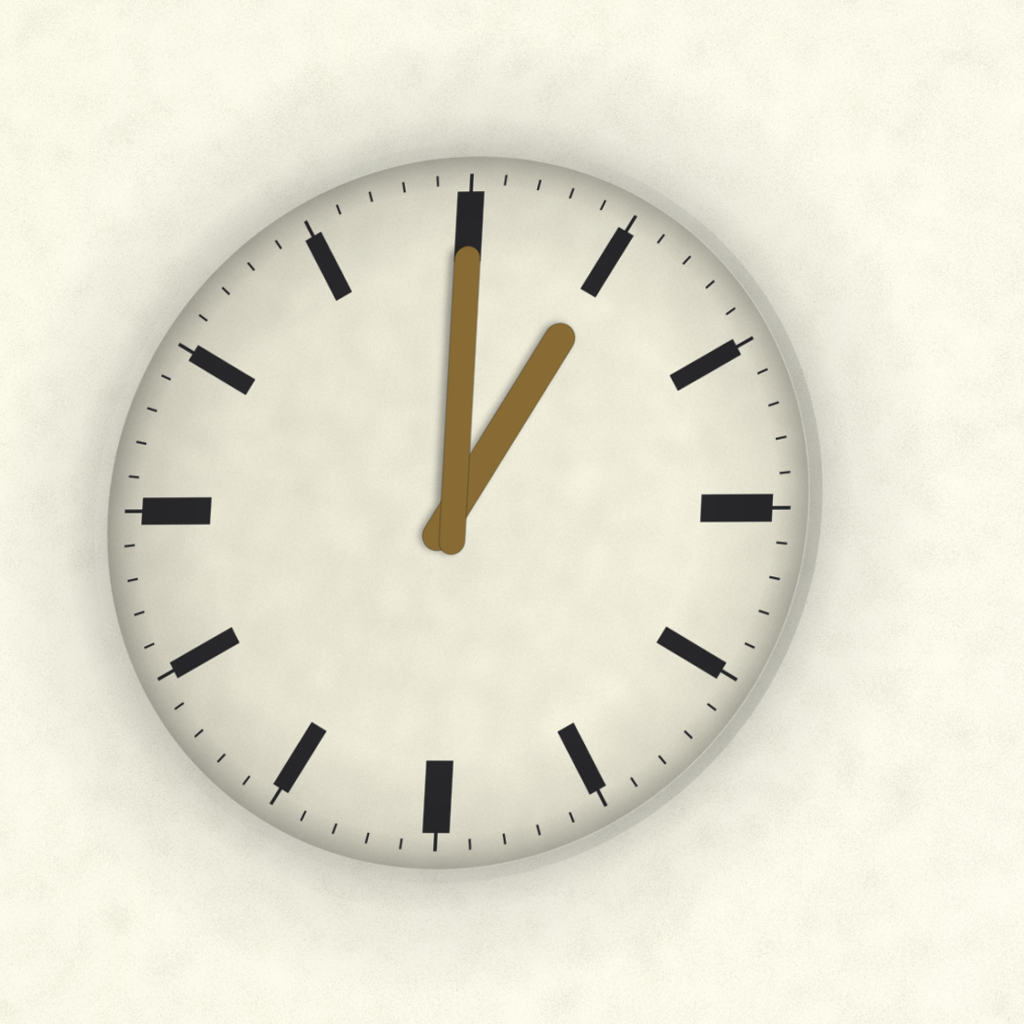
1:00
